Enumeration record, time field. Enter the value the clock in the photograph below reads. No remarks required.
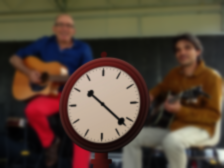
10:22
